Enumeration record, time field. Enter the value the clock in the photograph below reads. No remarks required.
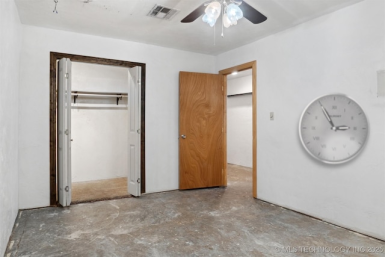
2:55
